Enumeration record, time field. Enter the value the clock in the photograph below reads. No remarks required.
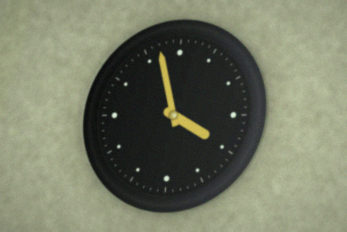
3:57
